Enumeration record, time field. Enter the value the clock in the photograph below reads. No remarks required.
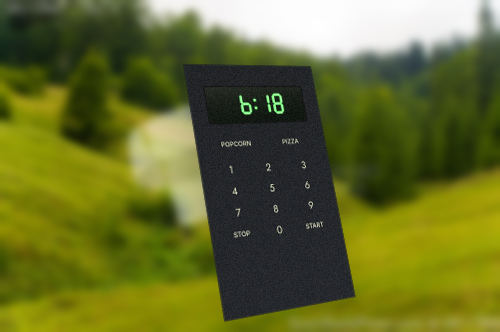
6:18
